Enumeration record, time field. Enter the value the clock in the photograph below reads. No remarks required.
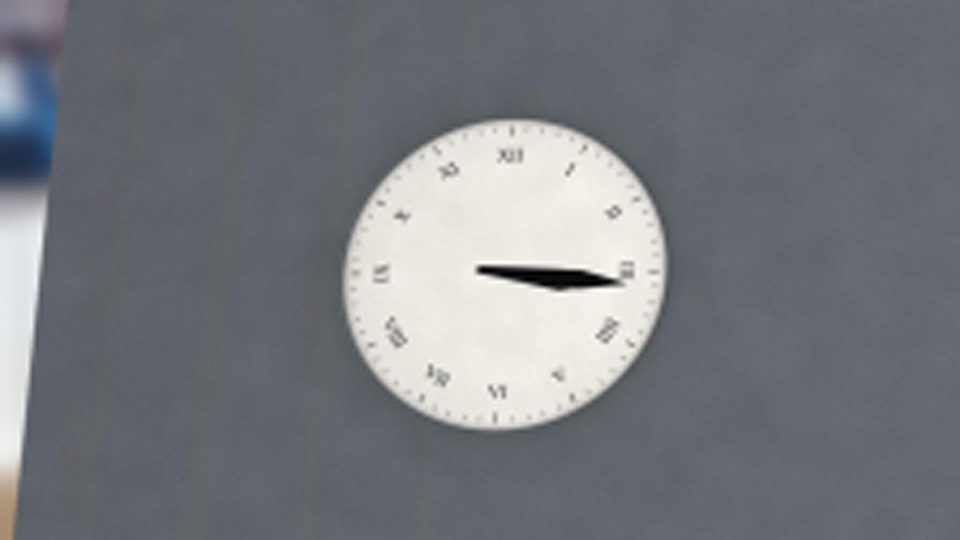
3:16
